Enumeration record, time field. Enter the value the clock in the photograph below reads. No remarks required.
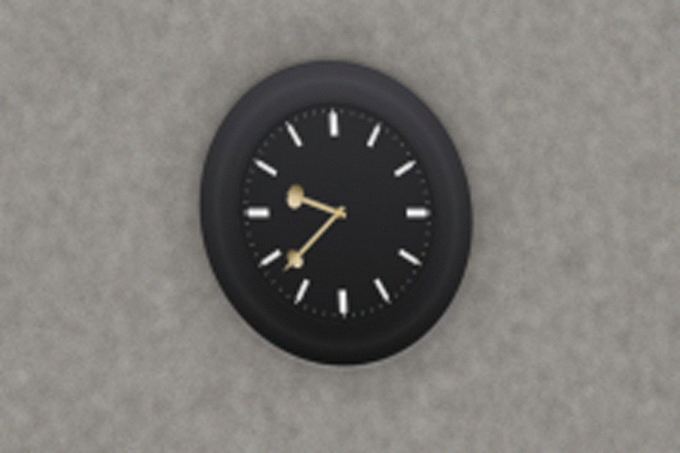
9:38
